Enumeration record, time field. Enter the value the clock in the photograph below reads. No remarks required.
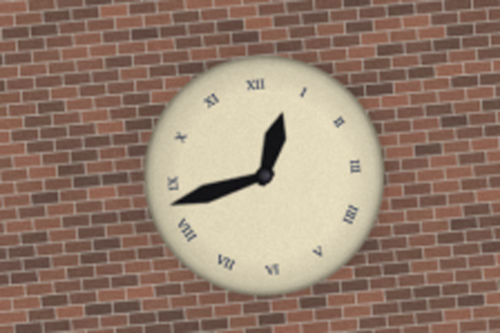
12:43
